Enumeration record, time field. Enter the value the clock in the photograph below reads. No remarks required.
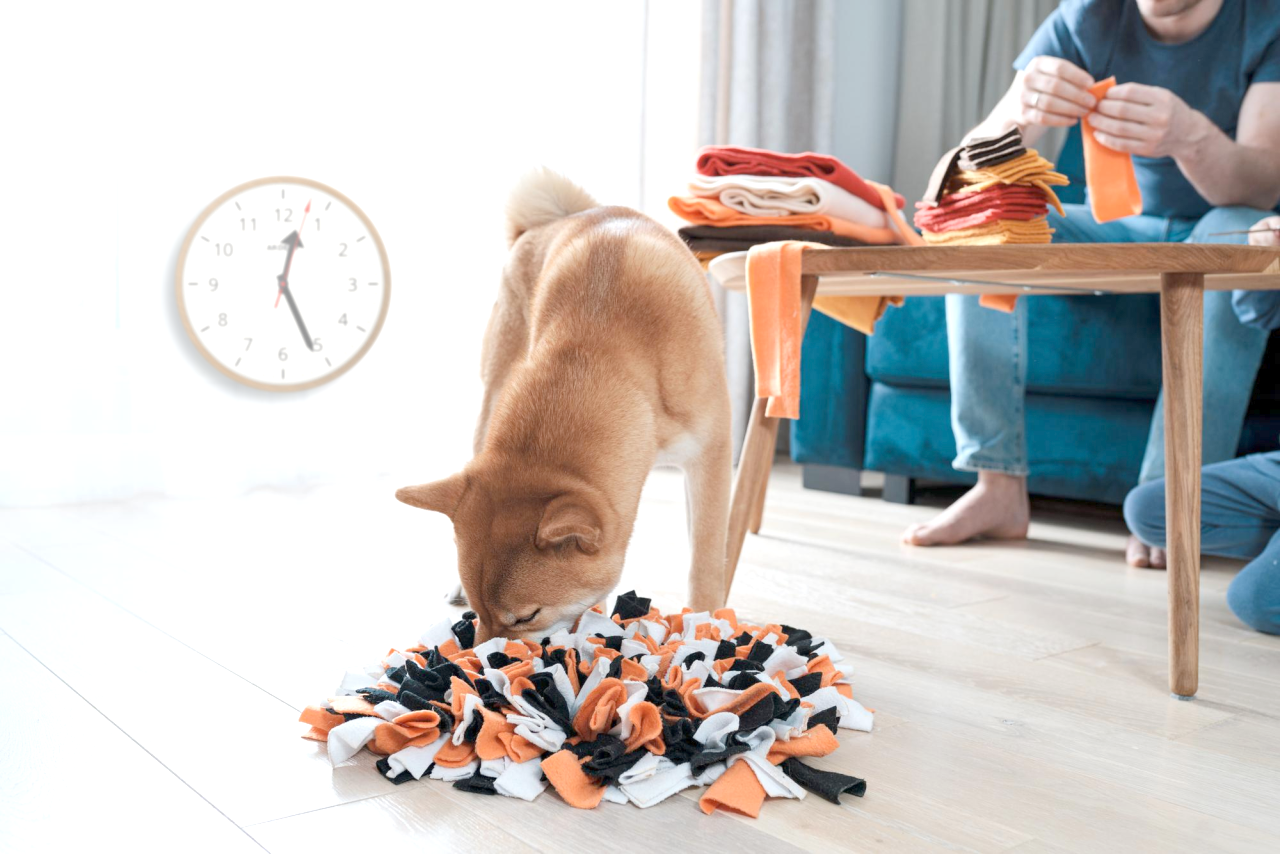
12:26:03
